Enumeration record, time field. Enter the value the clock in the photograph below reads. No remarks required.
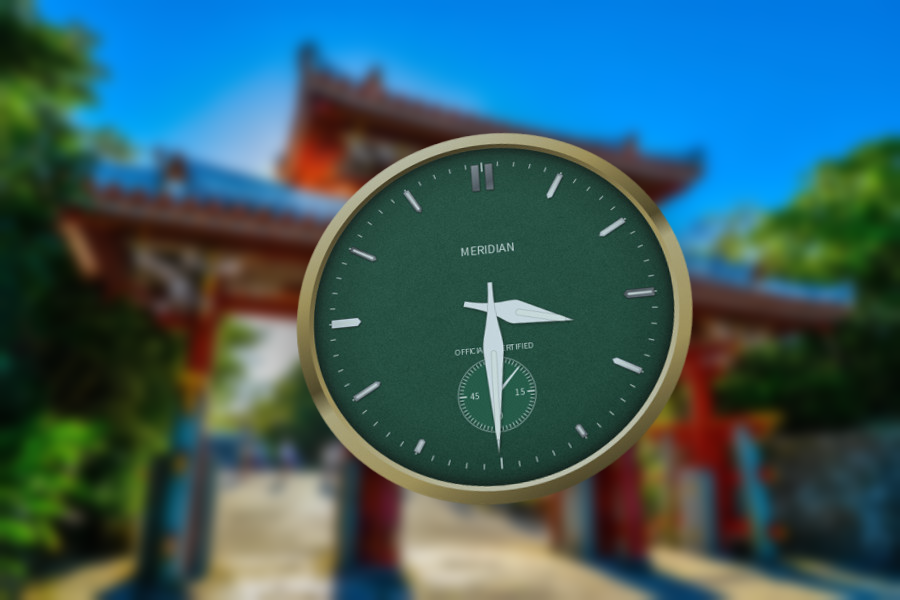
3:30:07
